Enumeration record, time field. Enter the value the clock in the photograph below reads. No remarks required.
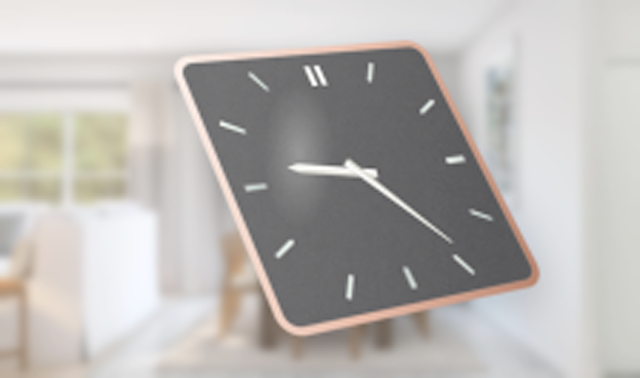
9:24
